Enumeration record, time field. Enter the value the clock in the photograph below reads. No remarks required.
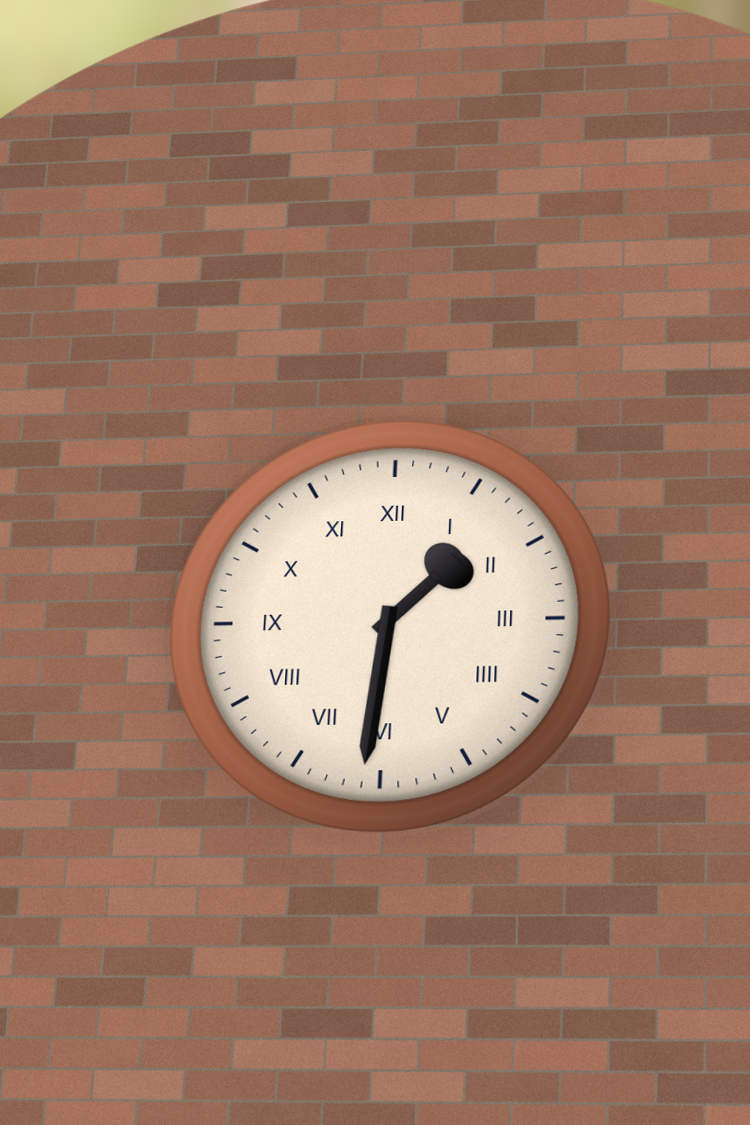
1:31
